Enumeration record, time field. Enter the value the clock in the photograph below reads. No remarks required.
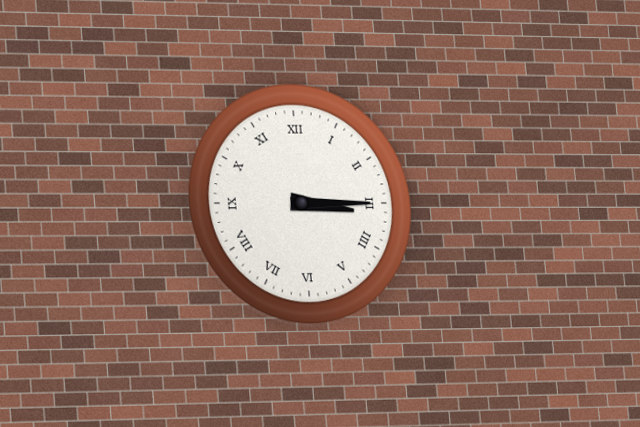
3:15
